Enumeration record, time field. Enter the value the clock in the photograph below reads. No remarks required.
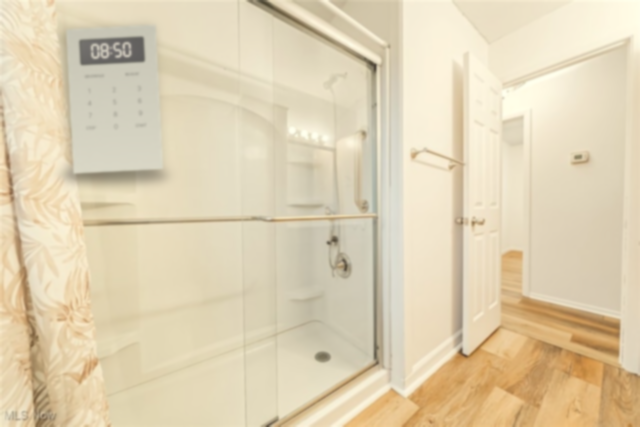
8:50
